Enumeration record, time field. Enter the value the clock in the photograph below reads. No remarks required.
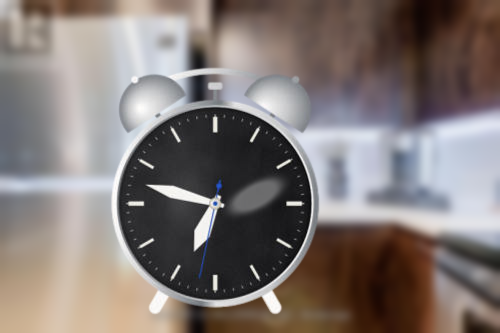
6:47:32
